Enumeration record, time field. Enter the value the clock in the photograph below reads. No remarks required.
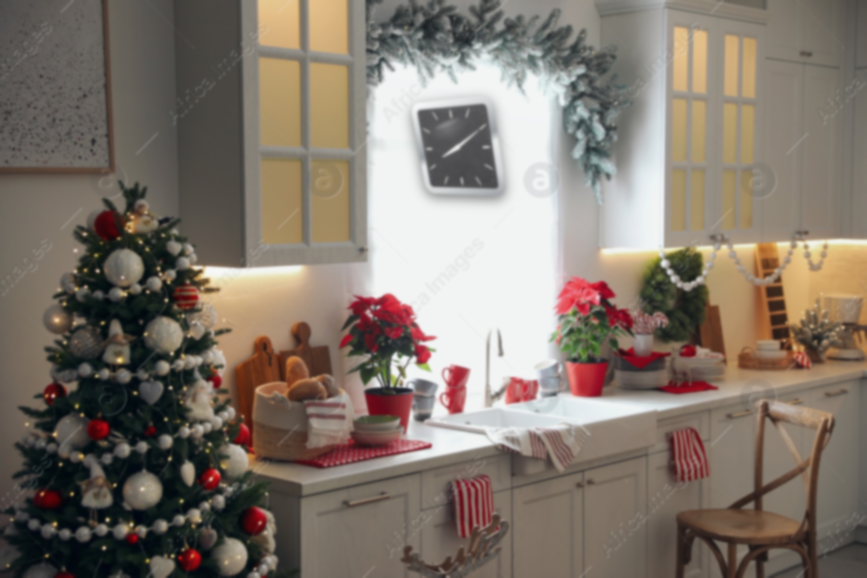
8:10
